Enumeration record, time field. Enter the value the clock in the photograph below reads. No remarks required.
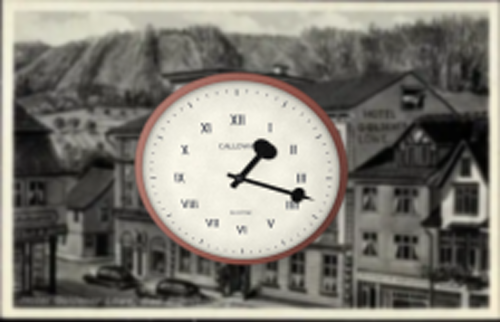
1:18
